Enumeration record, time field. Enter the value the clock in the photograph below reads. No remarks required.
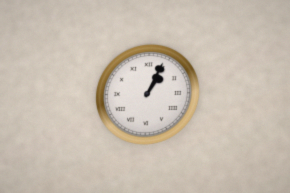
1:04
